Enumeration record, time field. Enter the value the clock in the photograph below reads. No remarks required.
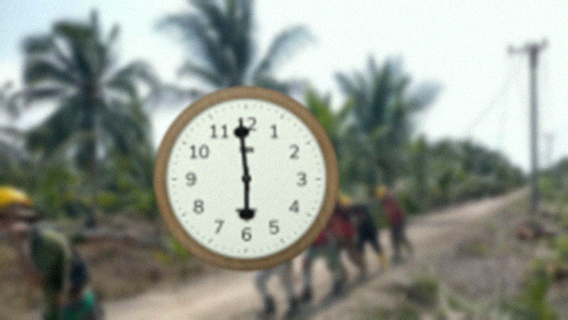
5:59
